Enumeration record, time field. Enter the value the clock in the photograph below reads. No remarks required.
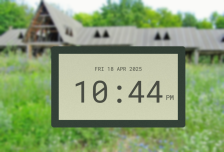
10:44
